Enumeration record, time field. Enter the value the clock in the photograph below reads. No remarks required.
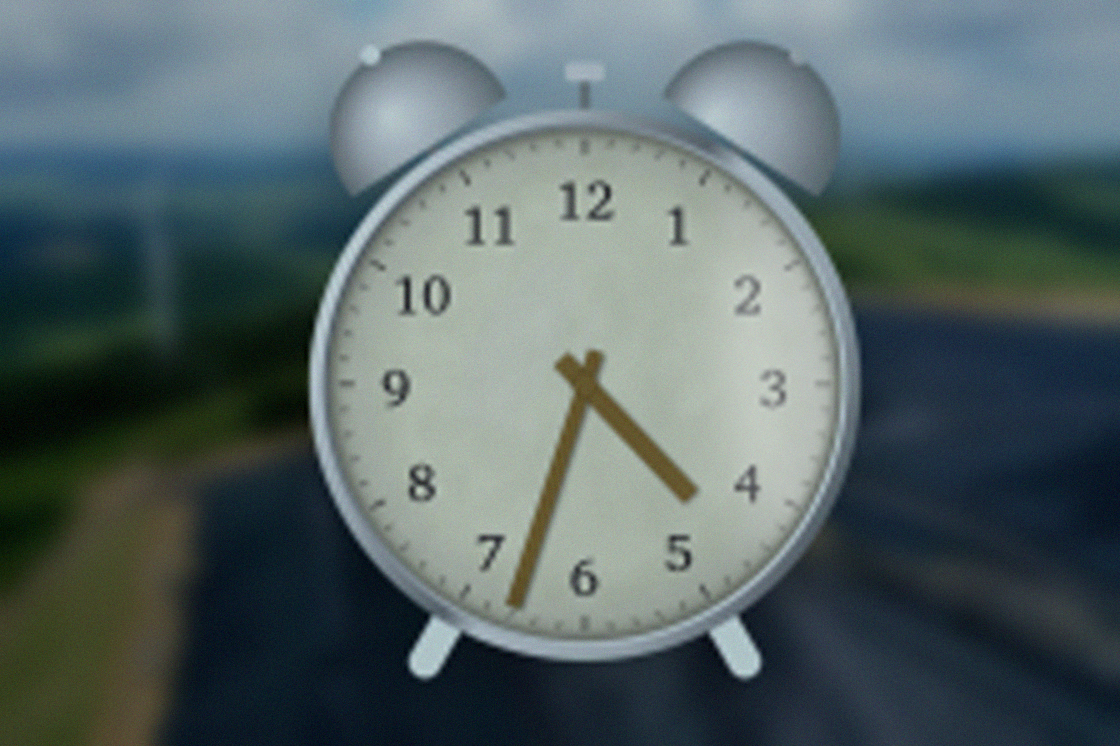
4:33
